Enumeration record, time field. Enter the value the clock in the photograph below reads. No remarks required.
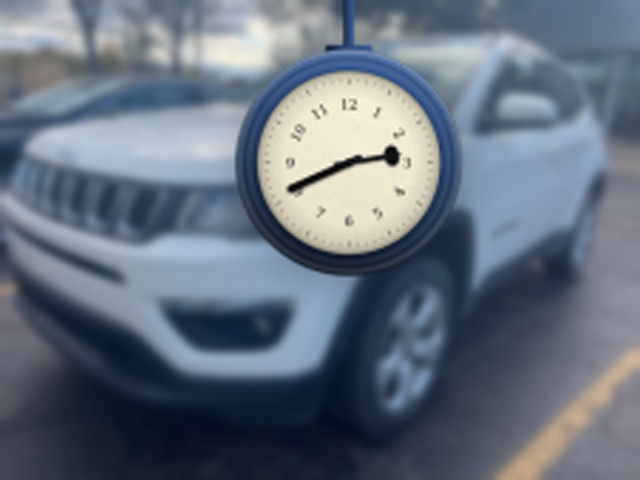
2:41
